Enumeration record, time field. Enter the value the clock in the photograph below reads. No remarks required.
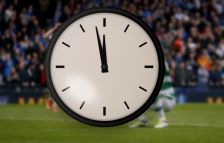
11:58
